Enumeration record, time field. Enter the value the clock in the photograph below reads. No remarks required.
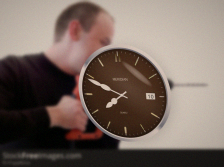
7:49
